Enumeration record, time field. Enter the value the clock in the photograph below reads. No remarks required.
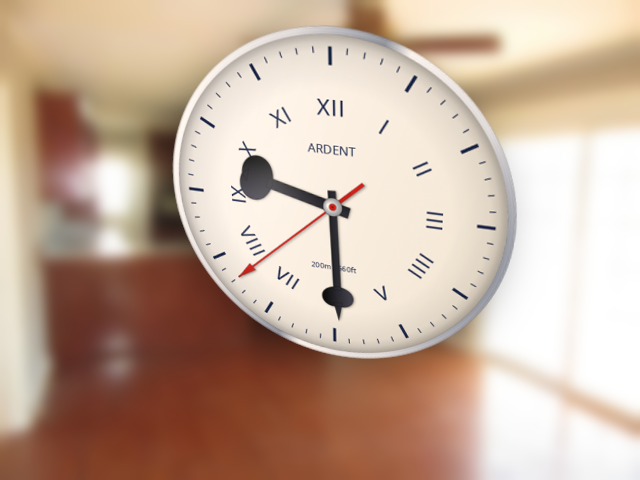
9:29:38
